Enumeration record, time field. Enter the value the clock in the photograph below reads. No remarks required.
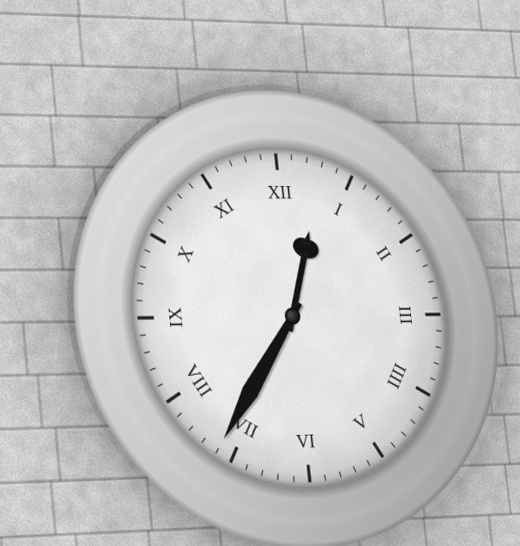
12:36
